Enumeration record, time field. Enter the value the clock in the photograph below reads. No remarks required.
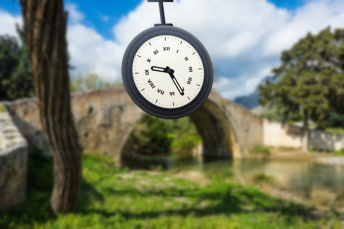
9:26
